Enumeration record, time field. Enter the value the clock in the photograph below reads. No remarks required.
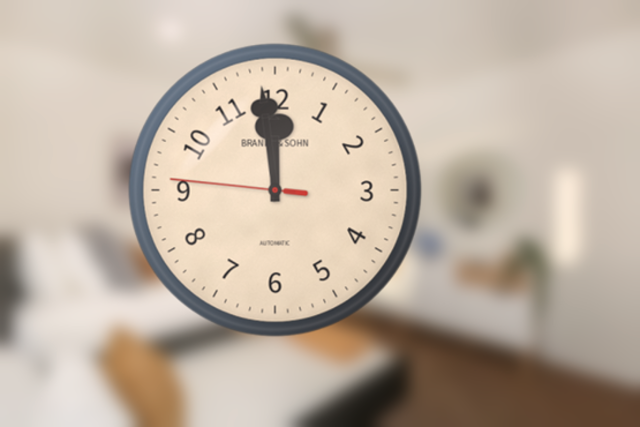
11:58:46
